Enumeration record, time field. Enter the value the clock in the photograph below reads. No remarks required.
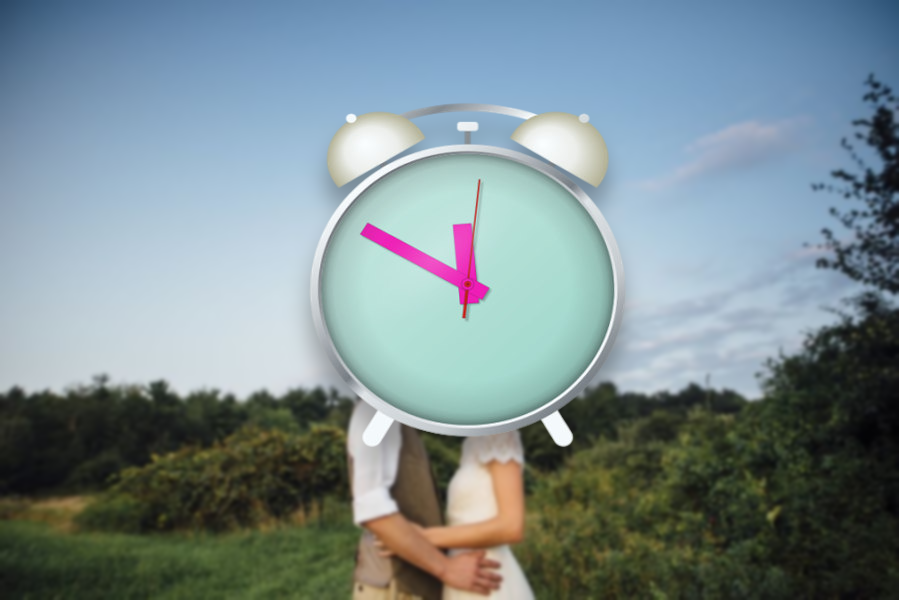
11:50:01
